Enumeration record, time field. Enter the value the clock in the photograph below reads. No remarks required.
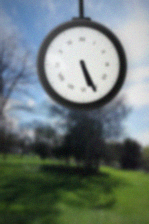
5:26
